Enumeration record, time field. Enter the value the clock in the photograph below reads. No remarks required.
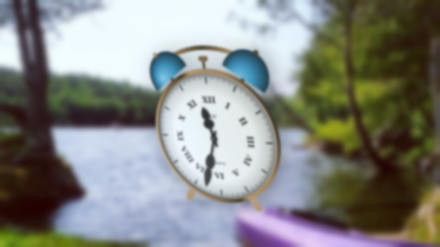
11:33
